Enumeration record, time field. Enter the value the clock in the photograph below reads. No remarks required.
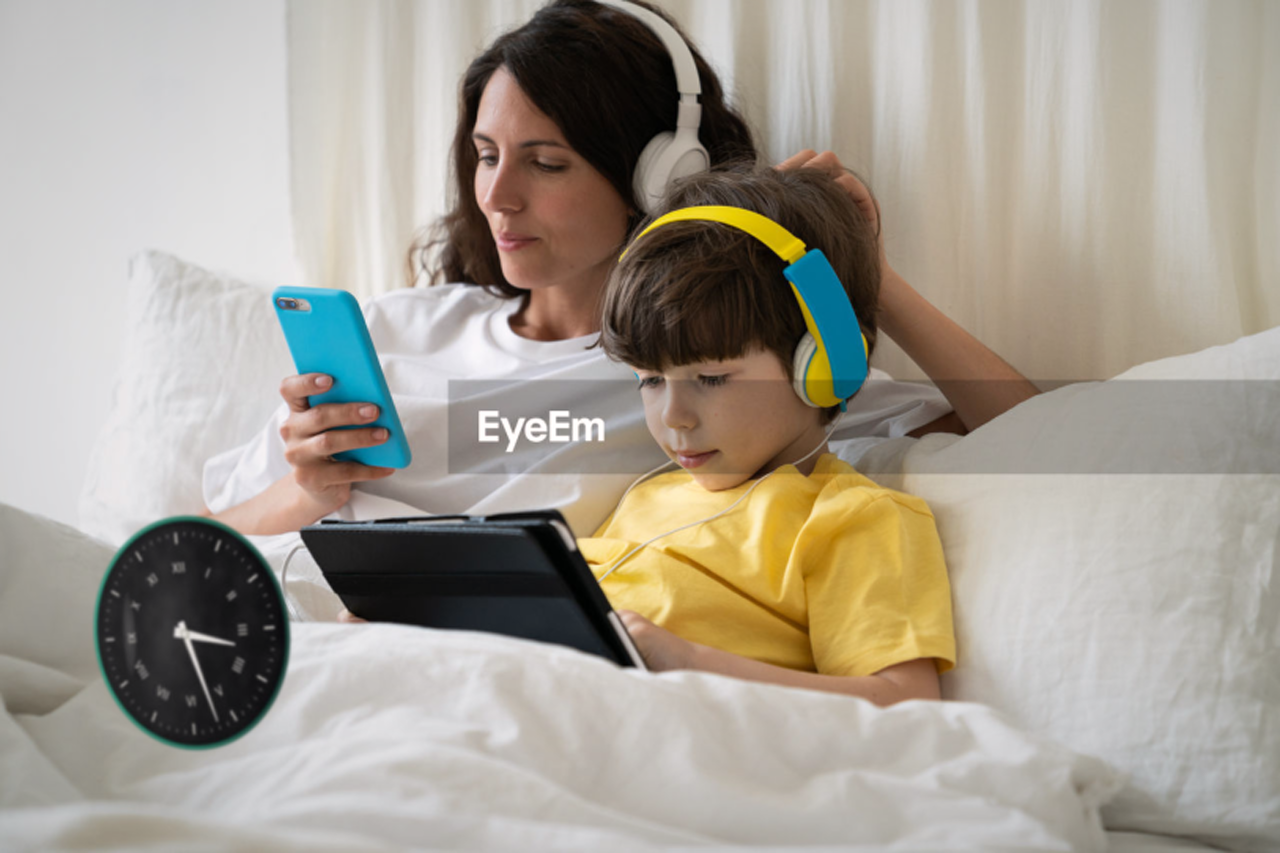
3:27
